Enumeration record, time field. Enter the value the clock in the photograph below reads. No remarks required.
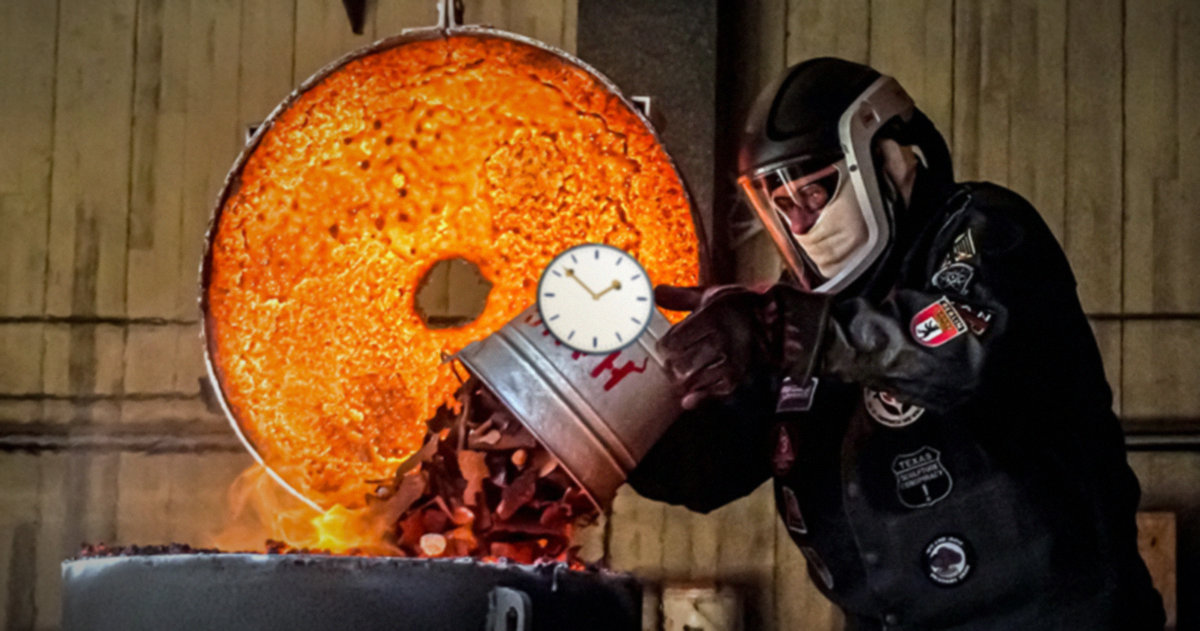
1:52
